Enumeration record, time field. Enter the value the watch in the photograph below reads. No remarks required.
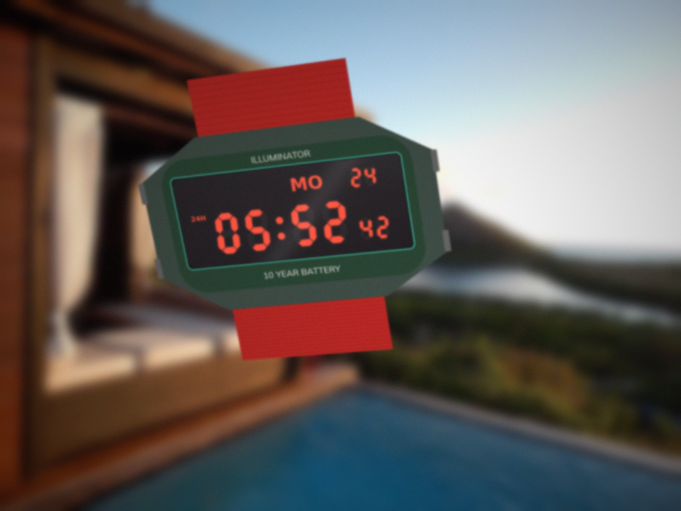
5:52:42
